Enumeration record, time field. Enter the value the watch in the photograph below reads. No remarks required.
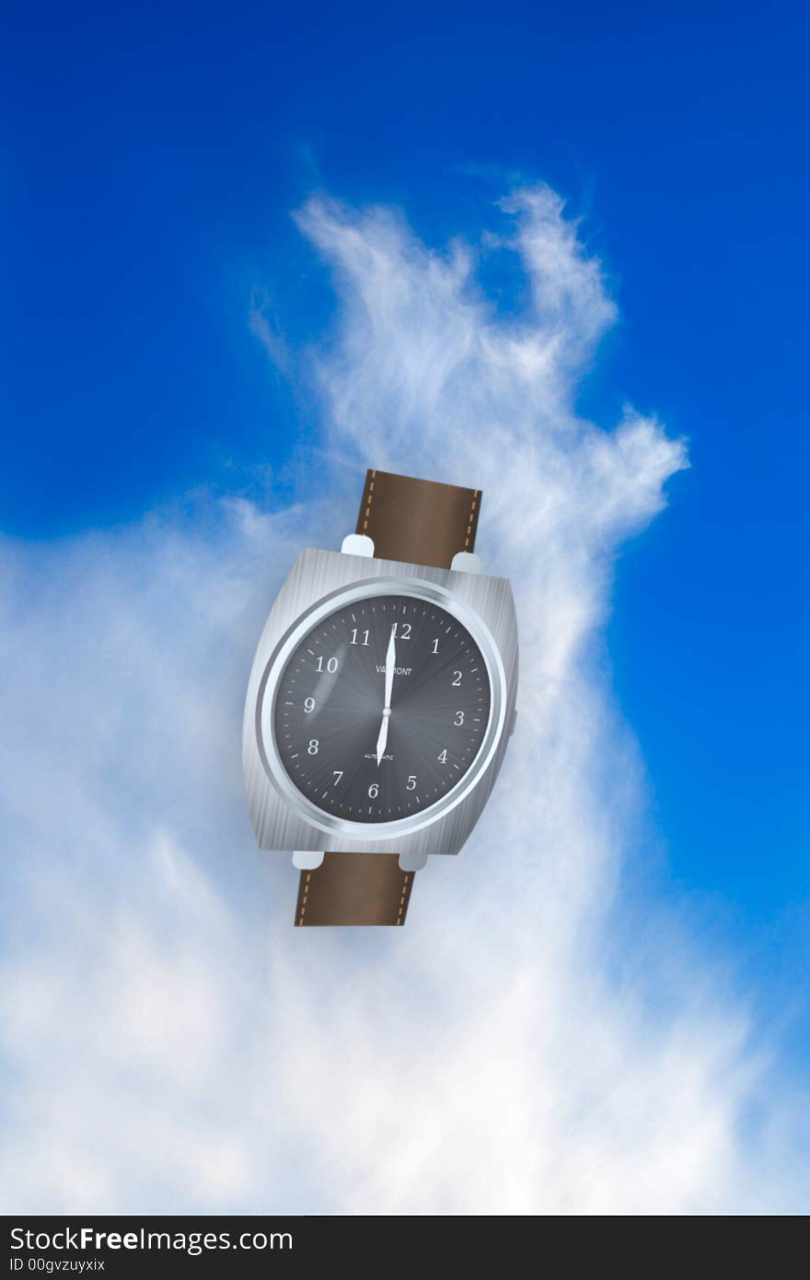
5:59
